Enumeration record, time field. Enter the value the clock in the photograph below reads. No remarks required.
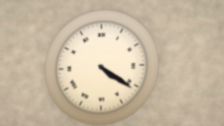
4:21
